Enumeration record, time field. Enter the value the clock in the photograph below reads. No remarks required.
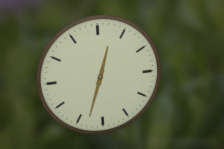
12:33
